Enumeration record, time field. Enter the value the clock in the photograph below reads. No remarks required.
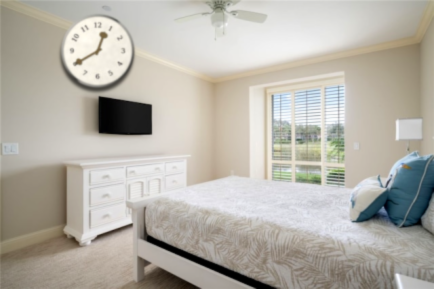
12:40
